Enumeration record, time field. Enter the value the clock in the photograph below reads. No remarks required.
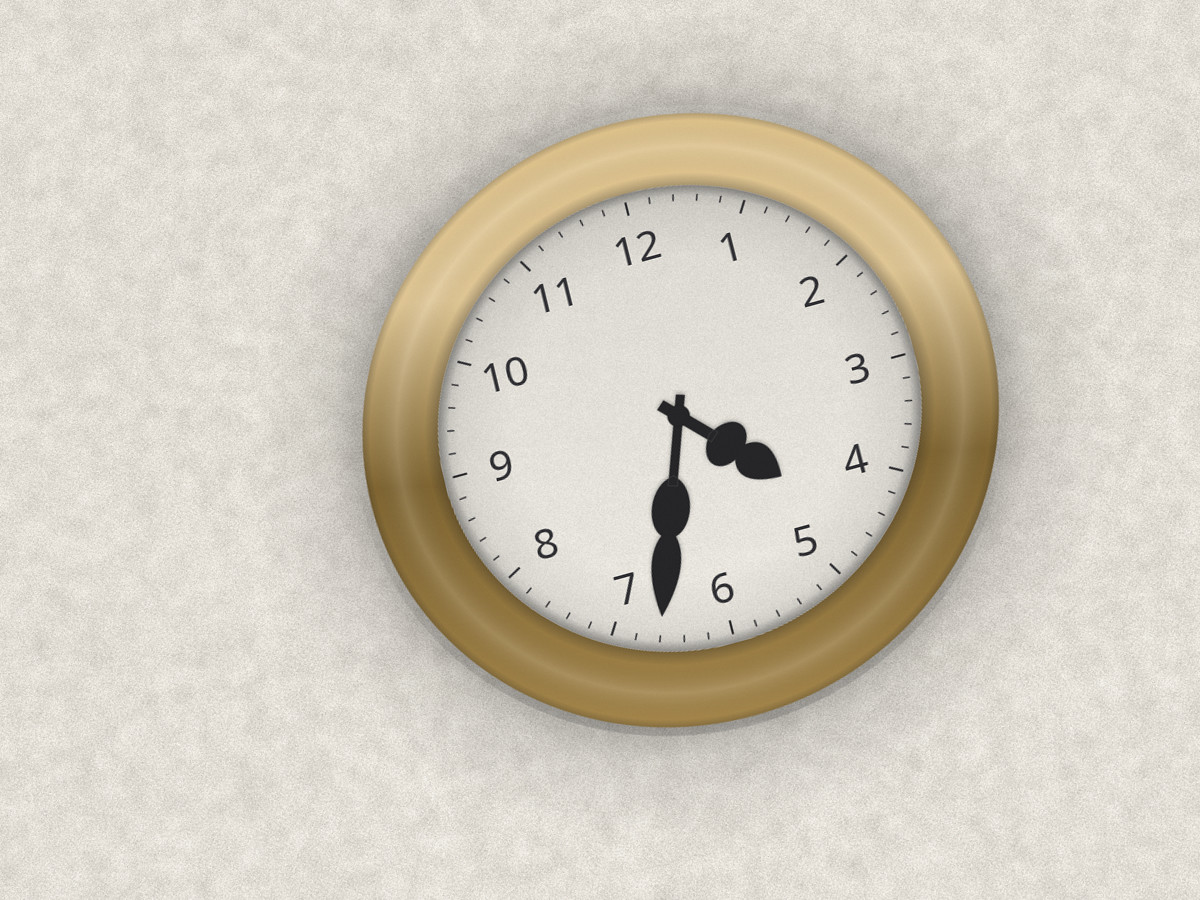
4:33
